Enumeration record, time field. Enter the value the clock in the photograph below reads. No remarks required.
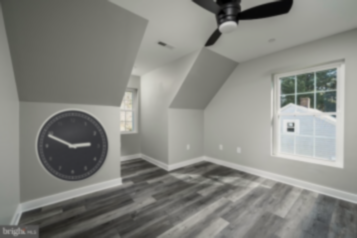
2:49
